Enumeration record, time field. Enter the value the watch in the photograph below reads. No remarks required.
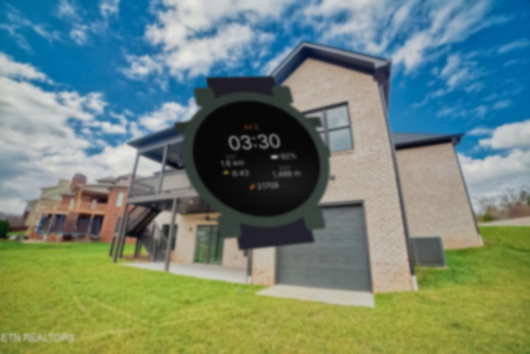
3:30
